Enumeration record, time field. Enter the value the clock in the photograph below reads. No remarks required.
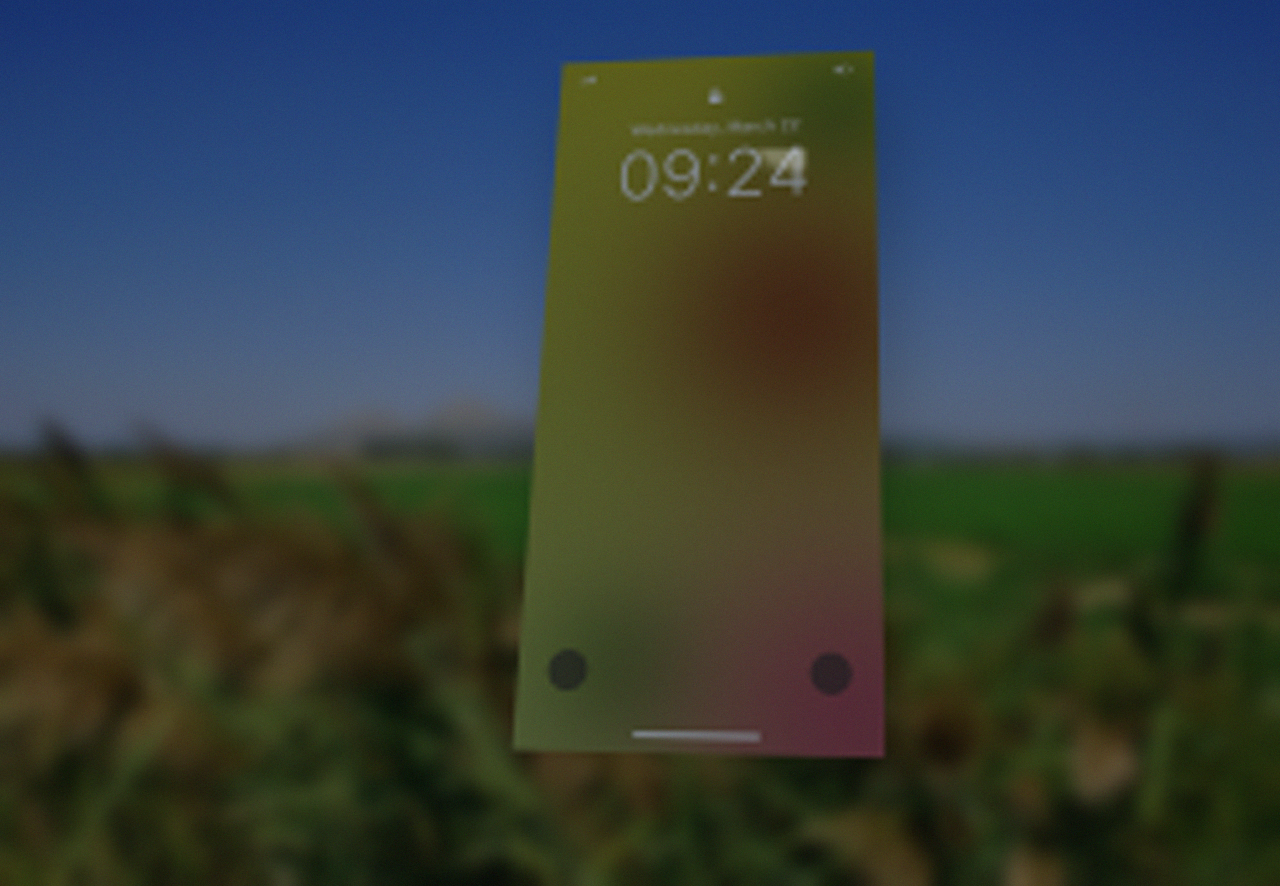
9:24
